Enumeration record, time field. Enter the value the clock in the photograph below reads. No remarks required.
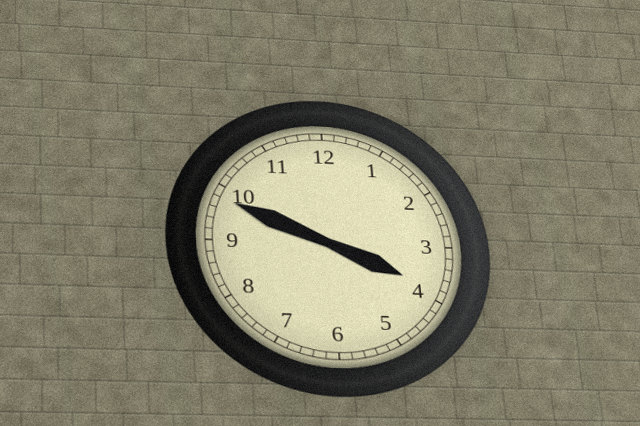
3:49
